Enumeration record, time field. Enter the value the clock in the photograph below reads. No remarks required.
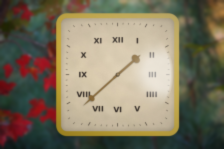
1:38
